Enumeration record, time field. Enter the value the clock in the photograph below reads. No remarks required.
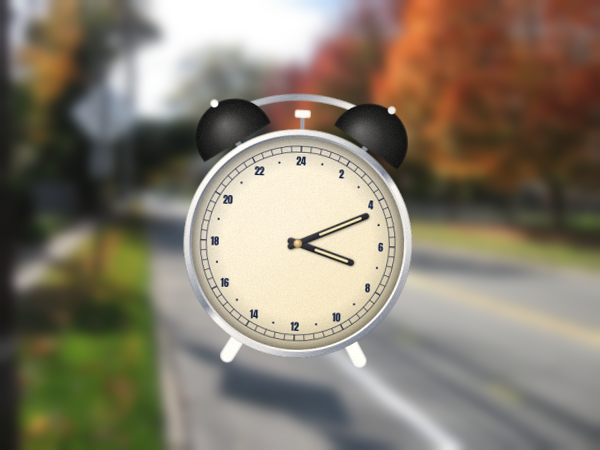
7:11
